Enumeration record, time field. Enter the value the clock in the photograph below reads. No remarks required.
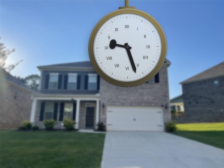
9:27
